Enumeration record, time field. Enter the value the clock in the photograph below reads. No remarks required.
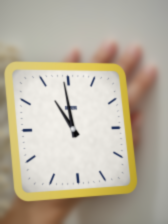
10:59
